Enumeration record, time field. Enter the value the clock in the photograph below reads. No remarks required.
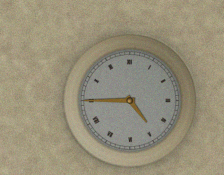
4:45
